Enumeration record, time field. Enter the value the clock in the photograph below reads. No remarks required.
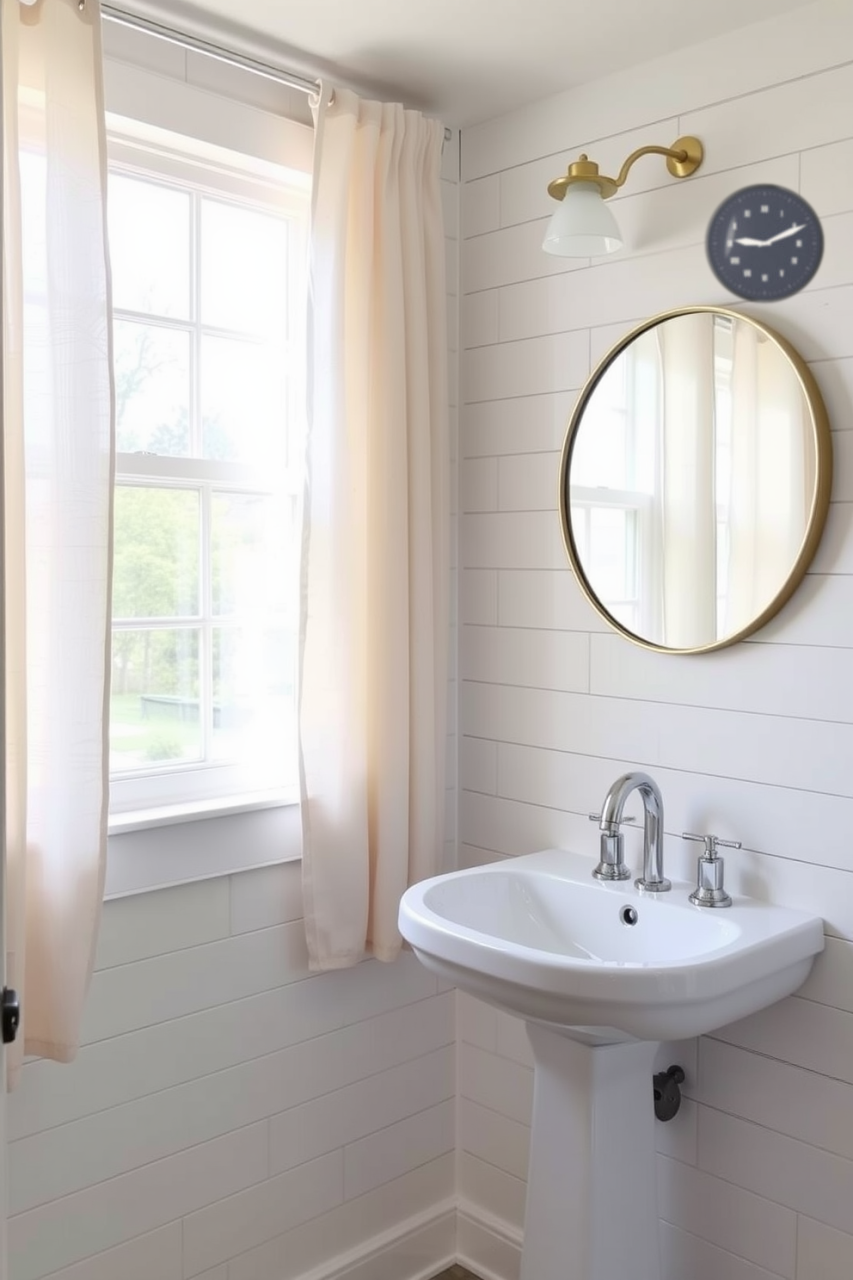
9:11
